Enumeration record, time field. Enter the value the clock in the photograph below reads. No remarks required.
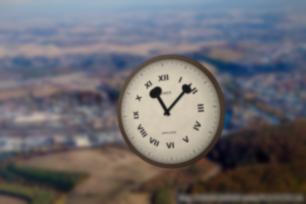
11:08
